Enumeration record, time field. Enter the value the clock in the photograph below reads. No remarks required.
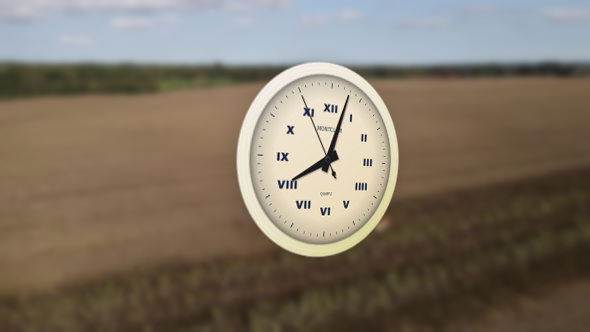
8:02:55
